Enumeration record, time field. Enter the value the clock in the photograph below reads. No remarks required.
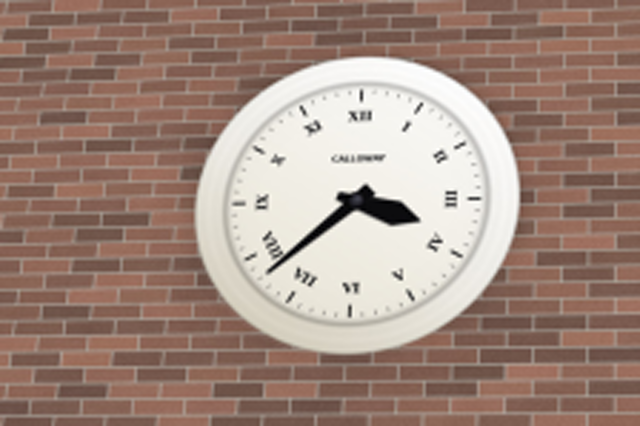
3:38
